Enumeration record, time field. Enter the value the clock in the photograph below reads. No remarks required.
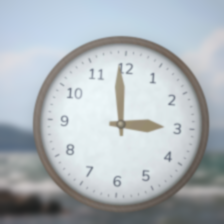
2:59
